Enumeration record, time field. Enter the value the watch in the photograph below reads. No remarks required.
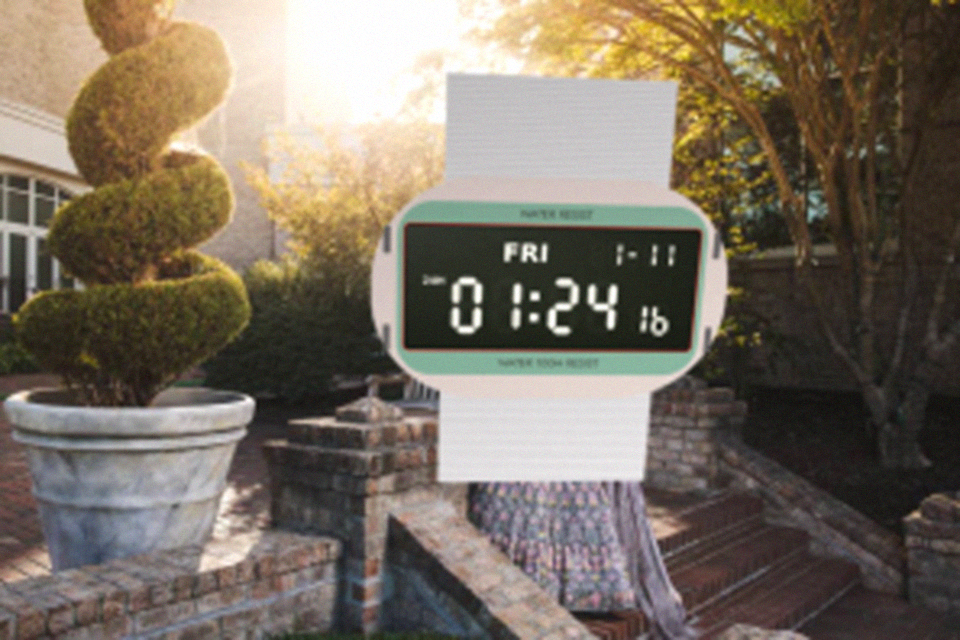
1:24:16
